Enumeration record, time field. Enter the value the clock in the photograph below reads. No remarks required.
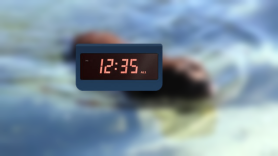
12:35
